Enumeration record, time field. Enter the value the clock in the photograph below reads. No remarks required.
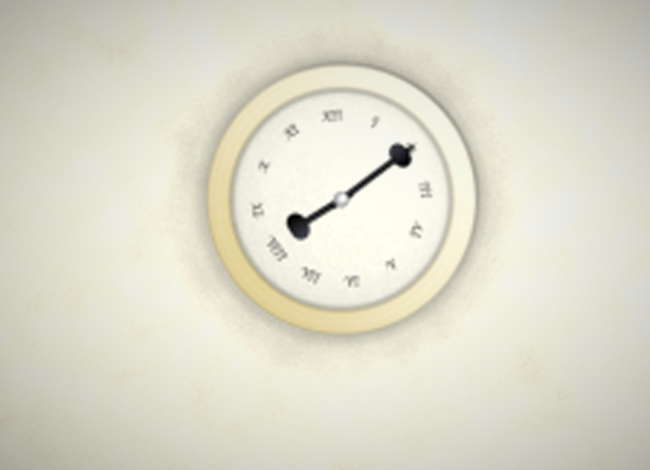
8:10
